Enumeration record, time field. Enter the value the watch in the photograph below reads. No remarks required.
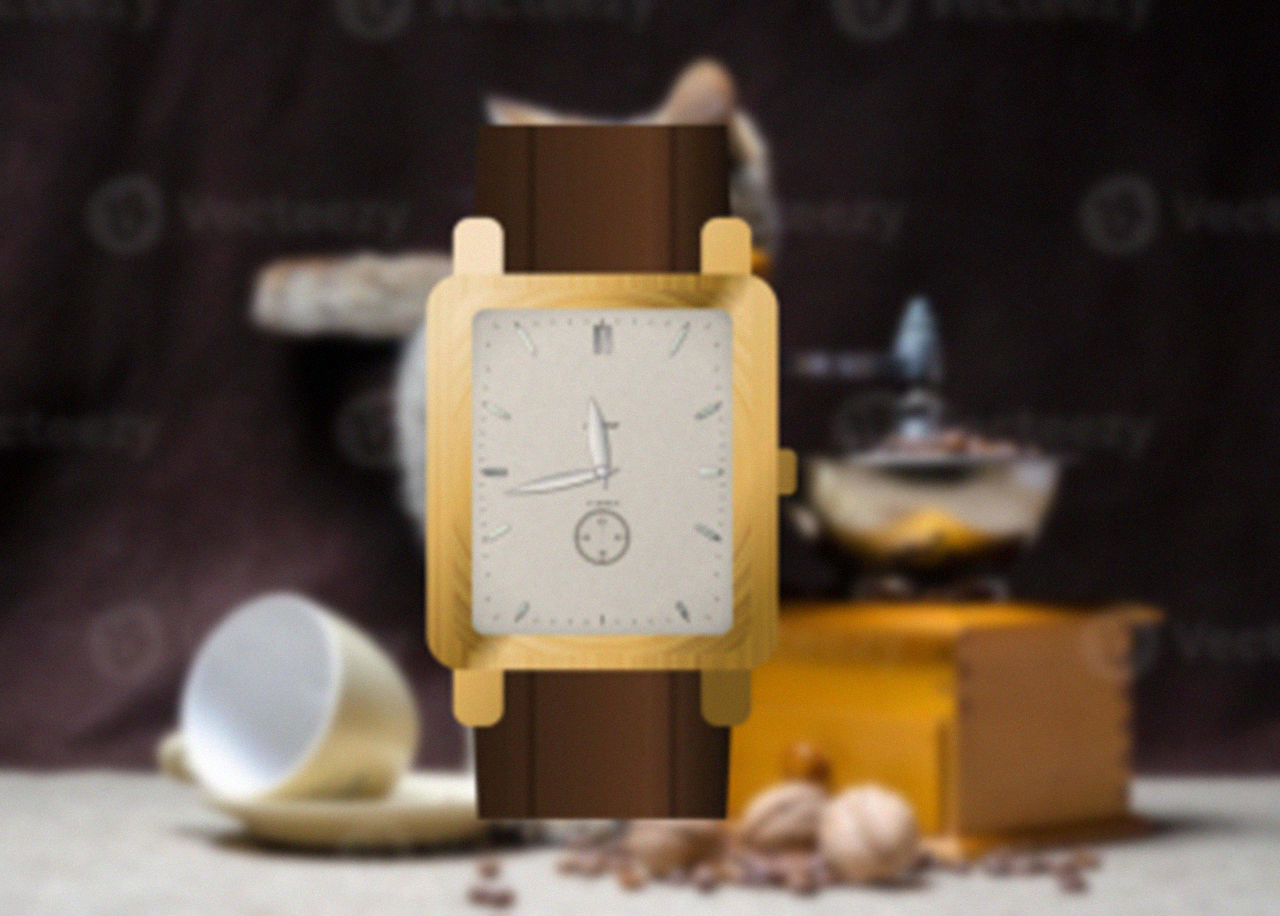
11:43
